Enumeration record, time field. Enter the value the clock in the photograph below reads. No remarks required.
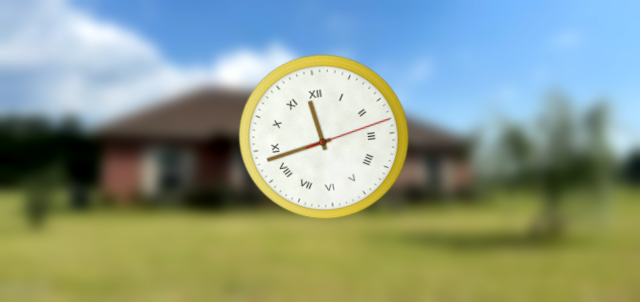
11:43:13
